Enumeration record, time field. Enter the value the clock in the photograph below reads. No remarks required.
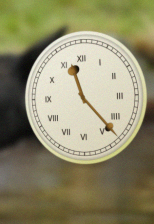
11:23
